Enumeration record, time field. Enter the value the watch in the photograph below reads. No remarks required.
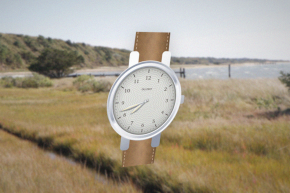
7:42
